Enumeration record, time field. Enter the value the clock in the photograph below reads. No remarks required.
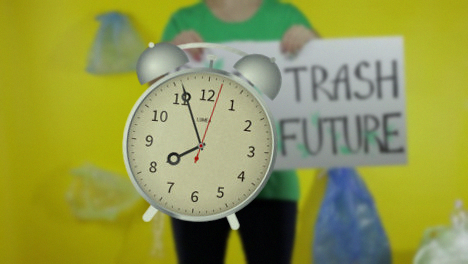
7:56:02
